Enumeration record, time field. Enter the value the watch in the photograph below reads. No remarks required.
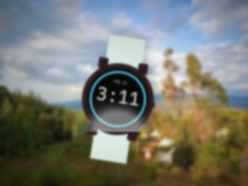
3:11
